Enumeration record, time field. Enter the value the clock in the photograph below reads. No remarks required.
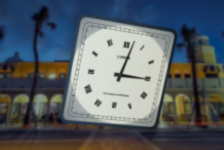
3:02
